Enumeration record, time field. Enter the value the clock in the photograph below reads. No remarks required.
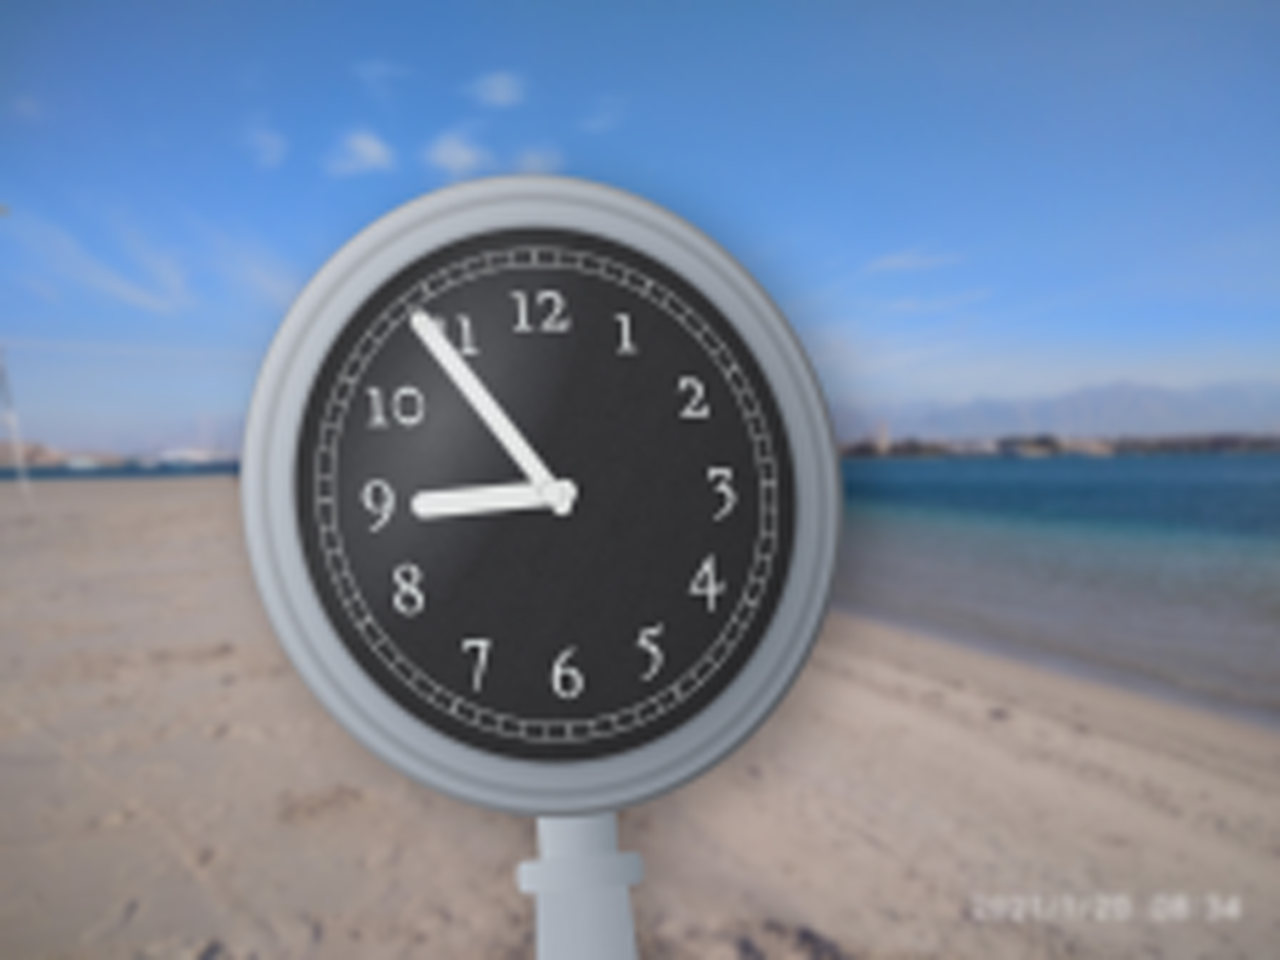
8:54
